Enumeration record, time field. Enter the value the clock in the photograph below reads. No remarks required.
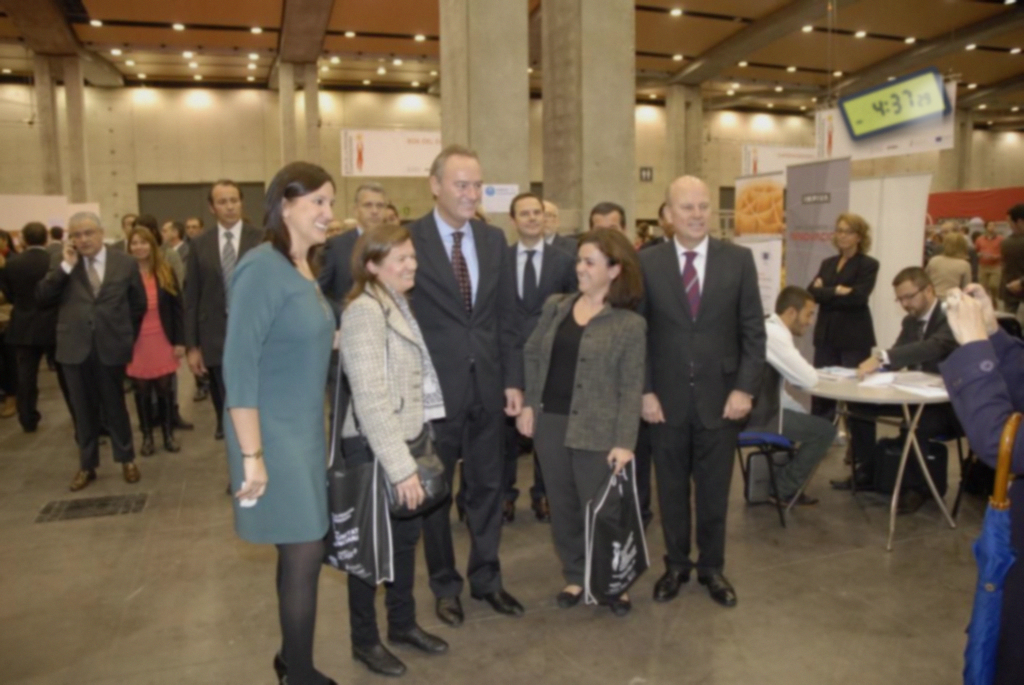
4:37
